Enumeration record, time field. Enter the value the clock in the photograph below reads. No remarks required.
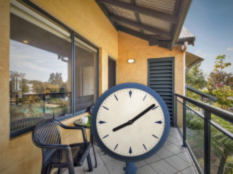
8:09
